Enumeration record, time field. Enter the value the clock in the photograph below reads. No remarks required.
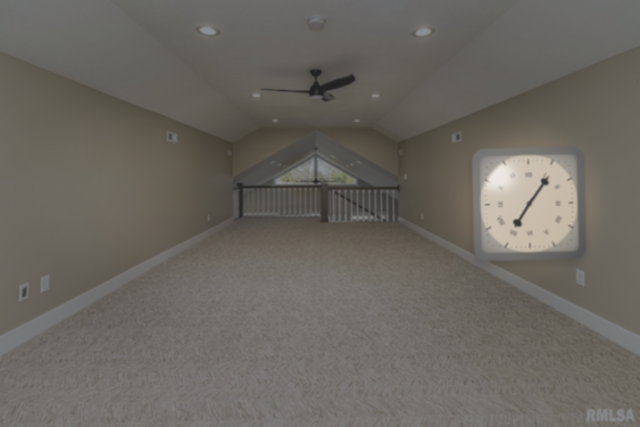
7:06
